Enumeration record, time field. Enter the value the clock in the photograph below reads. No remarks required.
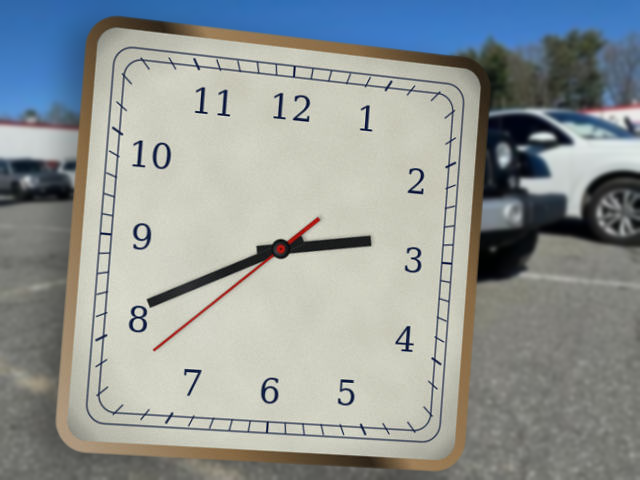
2:40:38
